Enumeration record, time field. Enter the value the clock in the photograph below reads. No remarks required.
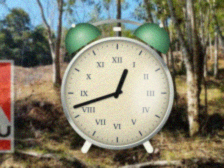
12:42
